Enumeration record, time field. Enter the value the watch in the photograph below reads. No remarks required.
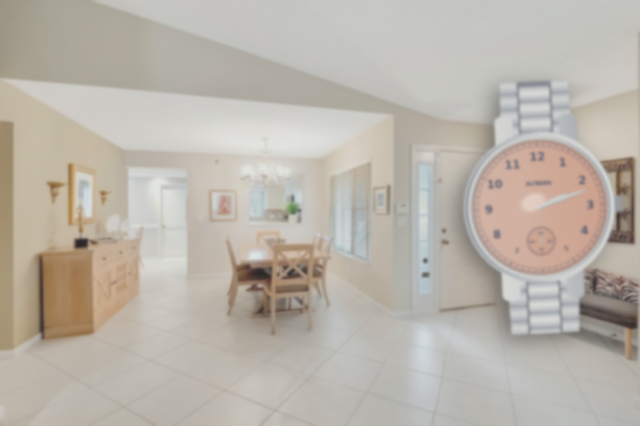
2:12
